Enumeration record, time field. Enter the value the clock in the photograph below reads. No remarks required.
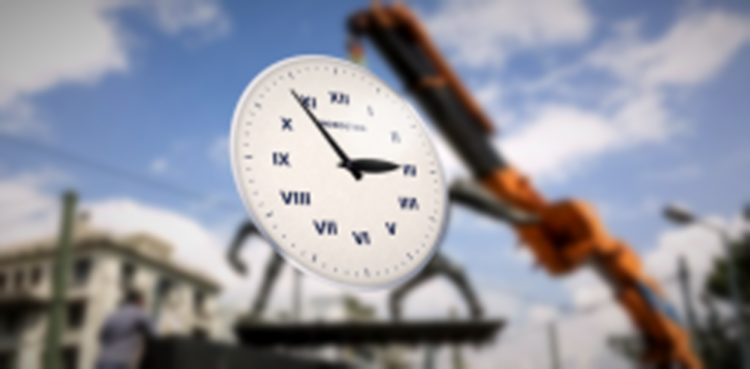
2:54
